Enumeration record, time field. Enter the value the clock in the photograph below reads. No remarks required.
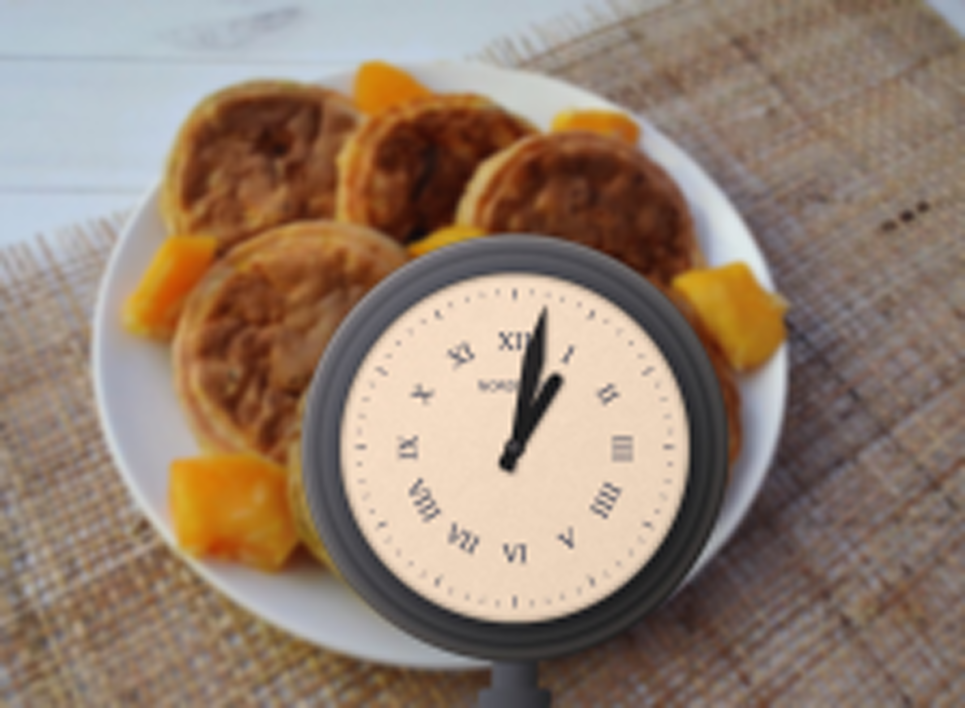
1:02
